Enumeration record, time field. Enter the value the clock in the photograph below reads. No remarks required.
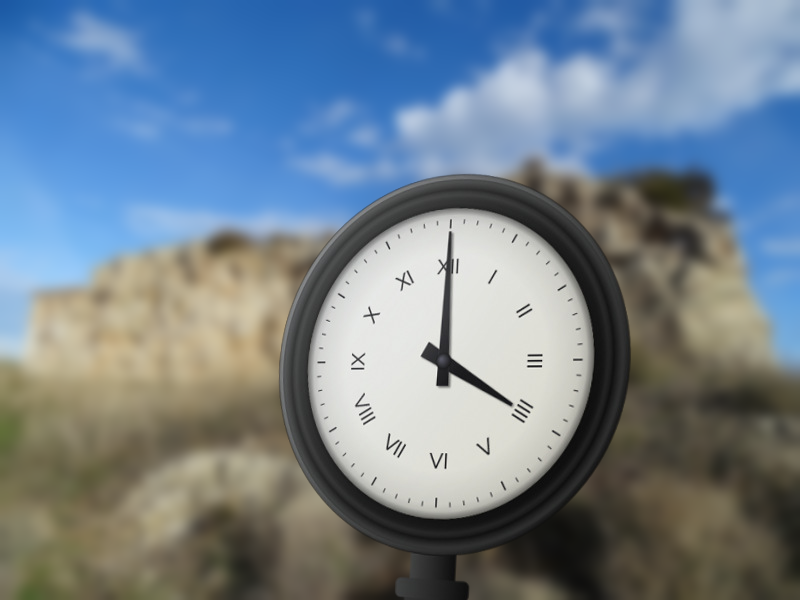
4:00
